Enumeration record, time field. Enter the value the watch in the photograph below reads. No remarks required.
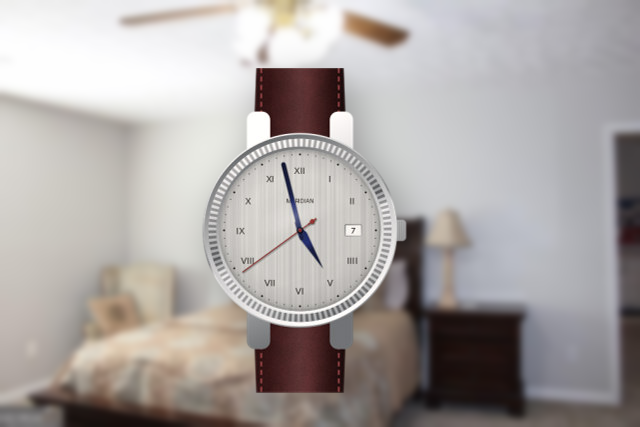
4:57:39
